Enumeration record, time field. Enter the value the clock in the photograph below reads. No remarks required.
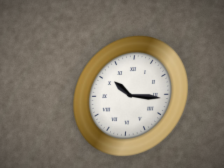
10:16
